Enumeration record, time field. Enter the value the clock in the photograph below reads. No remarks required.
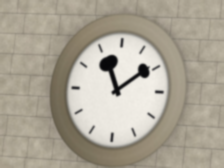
11:09
